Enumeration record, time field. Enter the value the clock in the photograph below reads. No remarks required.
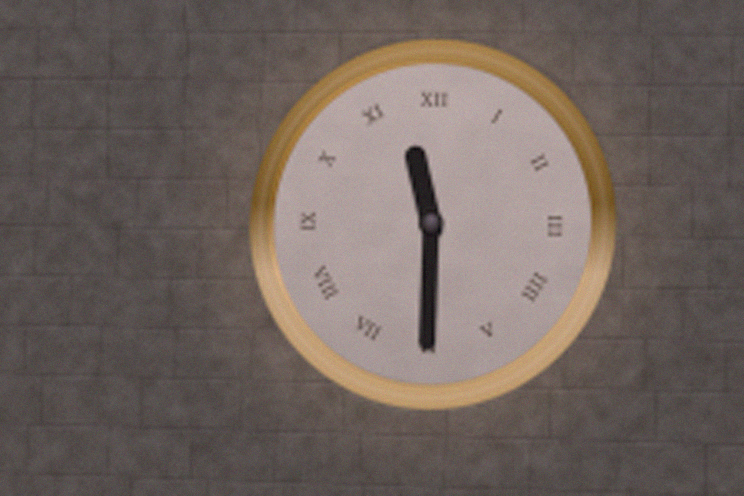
11:30
